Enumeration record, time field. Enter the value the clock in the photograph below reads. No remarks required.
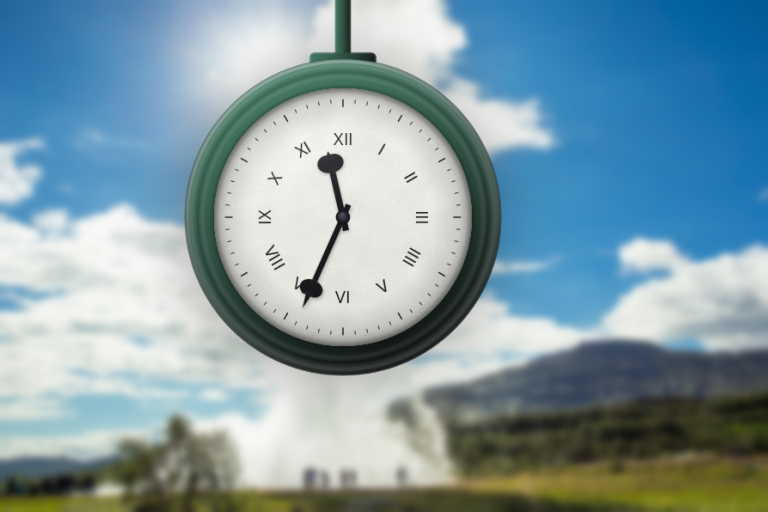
11:34
